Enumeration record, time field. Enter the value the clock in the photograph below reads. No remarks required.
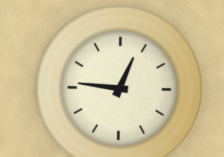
12:46
